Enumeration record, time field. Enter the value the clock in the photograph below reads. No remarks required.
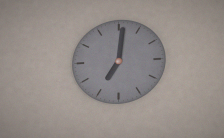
7:01
